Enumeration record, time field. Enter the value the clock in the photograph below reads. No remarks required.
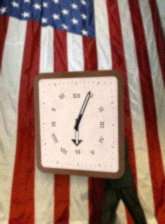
6:04
